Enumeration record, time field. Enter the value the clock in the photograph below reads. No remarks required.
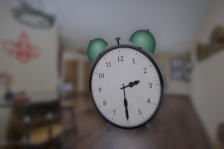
2:30
